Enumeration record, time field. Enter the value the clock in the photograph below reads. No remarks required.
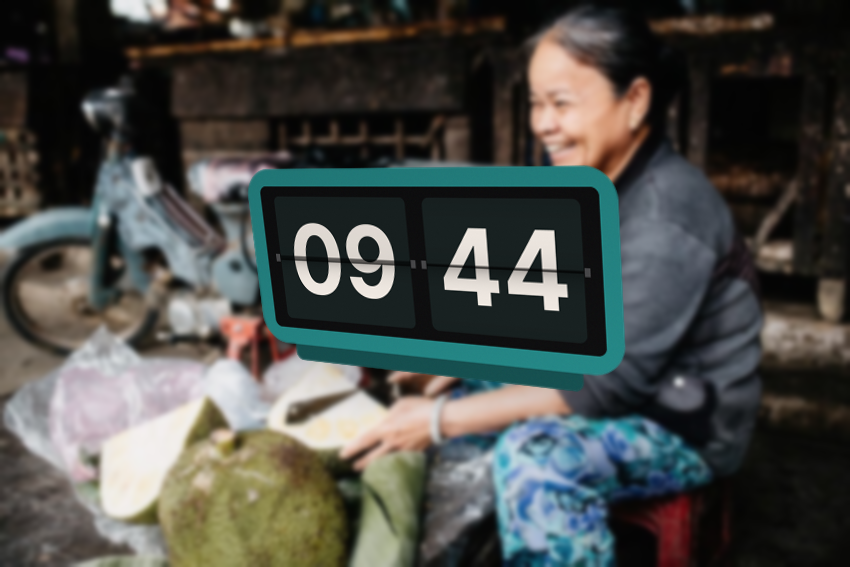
9:44
